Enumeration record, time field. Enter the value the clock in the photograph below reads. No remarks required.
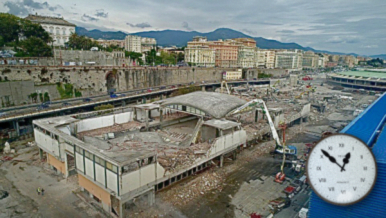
12:52
